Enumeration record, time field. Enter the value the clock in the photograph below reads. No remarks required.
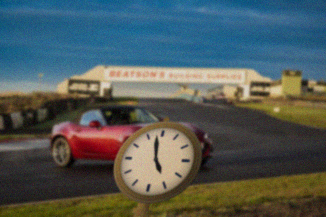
4:58
